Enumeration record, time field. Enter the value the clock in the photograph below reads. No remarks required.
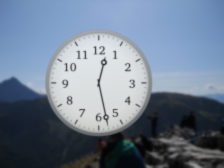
12:28
